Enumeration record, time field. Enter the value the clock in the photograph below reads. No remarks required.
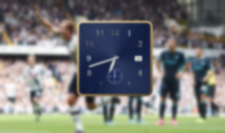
6:42
